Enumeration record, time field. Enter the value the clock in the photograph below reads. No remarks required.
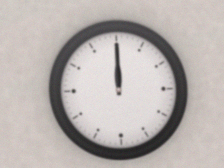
12:00
